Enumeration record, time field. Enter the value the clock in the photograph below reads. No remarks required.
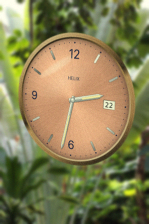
2:32
